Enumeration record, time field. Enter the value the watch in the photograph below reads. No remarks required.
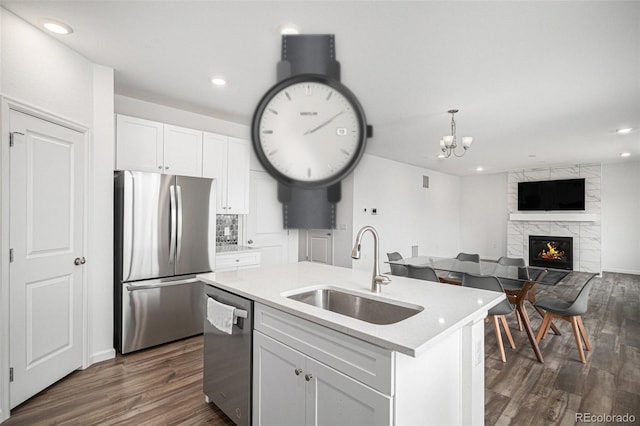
2:10
